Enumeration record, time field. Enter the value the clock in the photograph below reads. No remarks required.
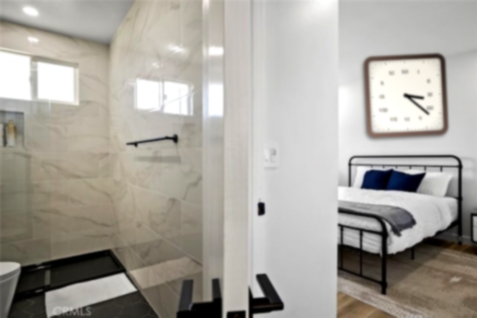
3:22
